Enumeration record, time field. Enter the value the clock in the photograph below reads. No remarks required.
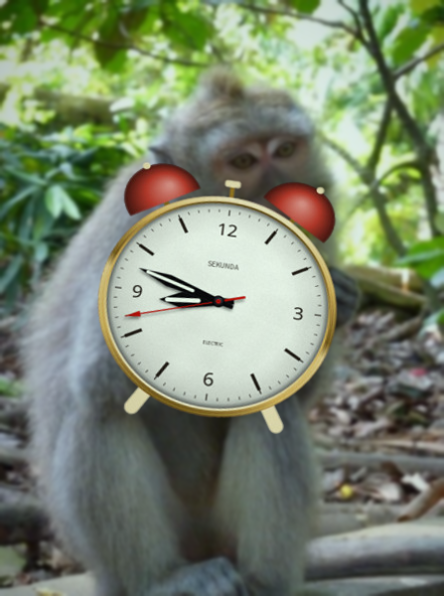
8:47:42
